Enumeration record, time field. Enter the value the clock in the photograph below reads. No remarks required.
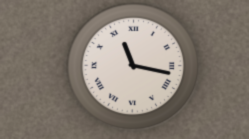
11:17
